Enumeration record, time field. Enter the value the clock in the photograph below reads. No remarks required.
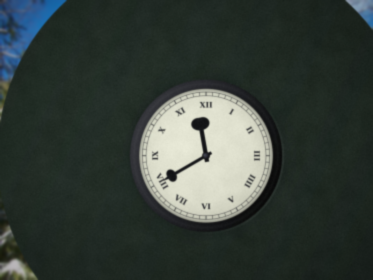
11:40
